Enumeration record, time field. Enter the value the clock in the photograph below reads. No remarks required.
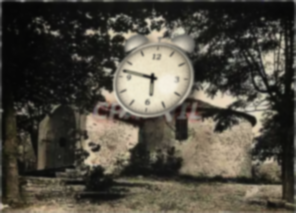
5:47
